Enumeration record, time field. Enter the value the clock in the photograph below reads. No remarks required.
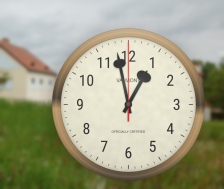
12:58:00
